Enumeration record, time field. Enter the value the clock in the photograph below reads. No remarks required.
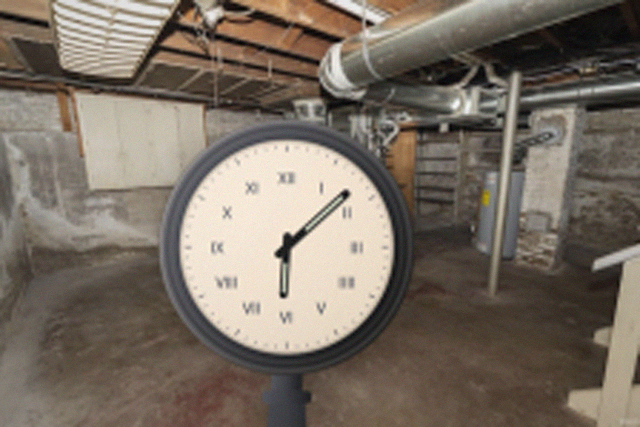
6:08
